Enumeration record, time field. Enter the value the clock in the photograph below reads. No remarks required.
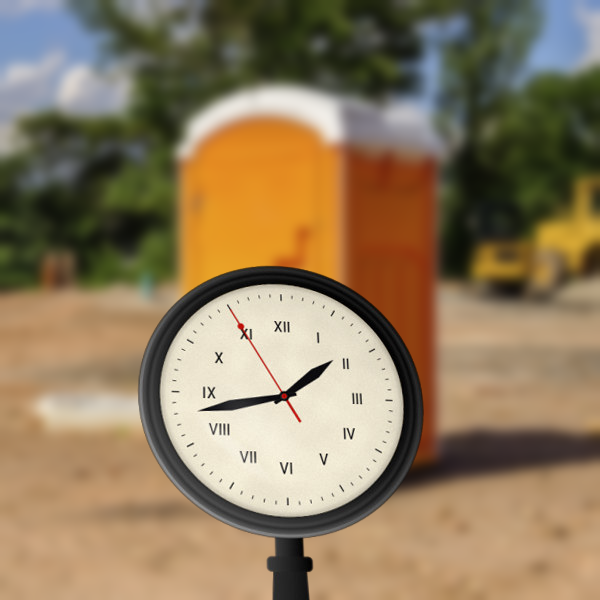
1:42:55
